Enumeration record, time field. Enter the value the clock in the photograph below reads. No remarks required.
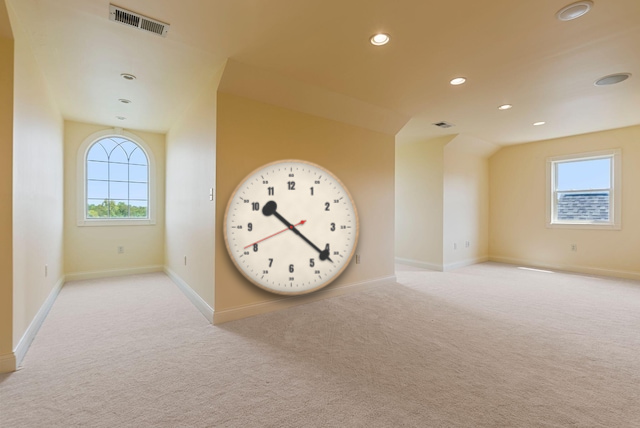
10:21:41
